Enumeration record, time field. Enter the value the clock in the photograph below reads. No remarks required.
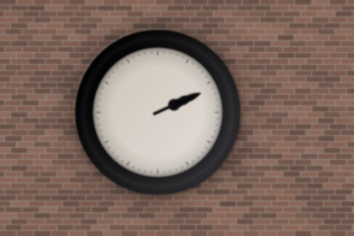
2:11
